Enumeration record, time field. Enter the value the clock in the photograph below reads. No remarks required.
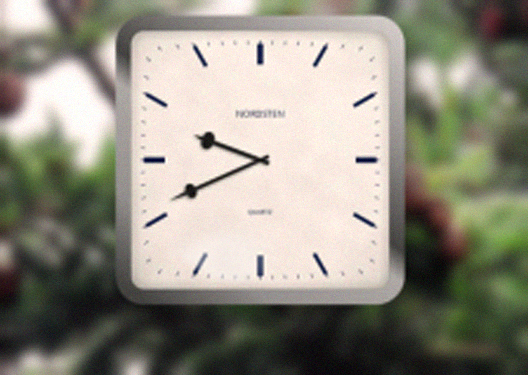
9:41
